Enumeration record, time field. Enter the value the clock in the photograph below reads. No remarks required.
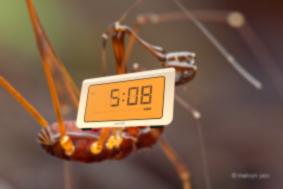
5:08
